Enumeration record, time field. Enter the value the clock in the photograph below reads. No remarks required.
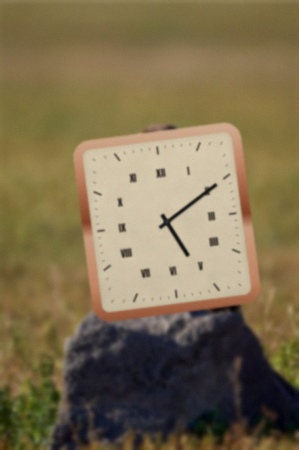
5:10
